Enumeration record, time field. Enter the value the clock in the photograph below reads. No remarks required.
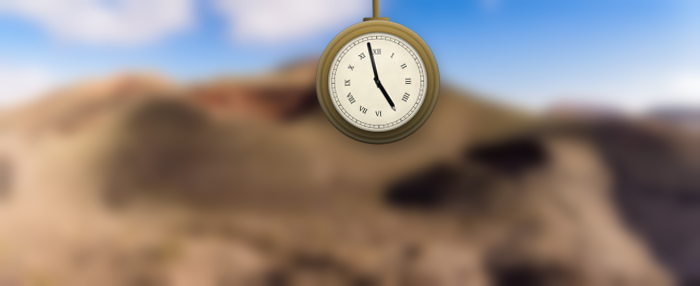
4:58
